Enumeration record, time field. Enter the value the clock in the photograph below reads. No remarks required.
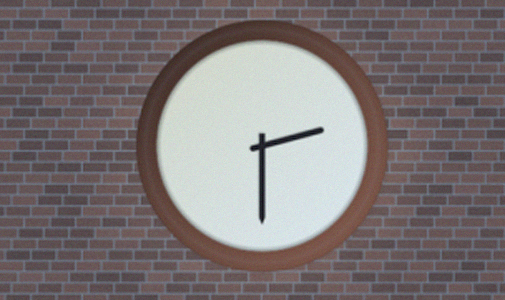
2:30
